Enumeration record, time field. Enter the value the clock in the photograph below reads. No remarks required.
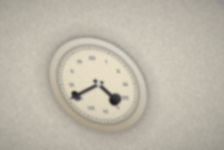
4:41
